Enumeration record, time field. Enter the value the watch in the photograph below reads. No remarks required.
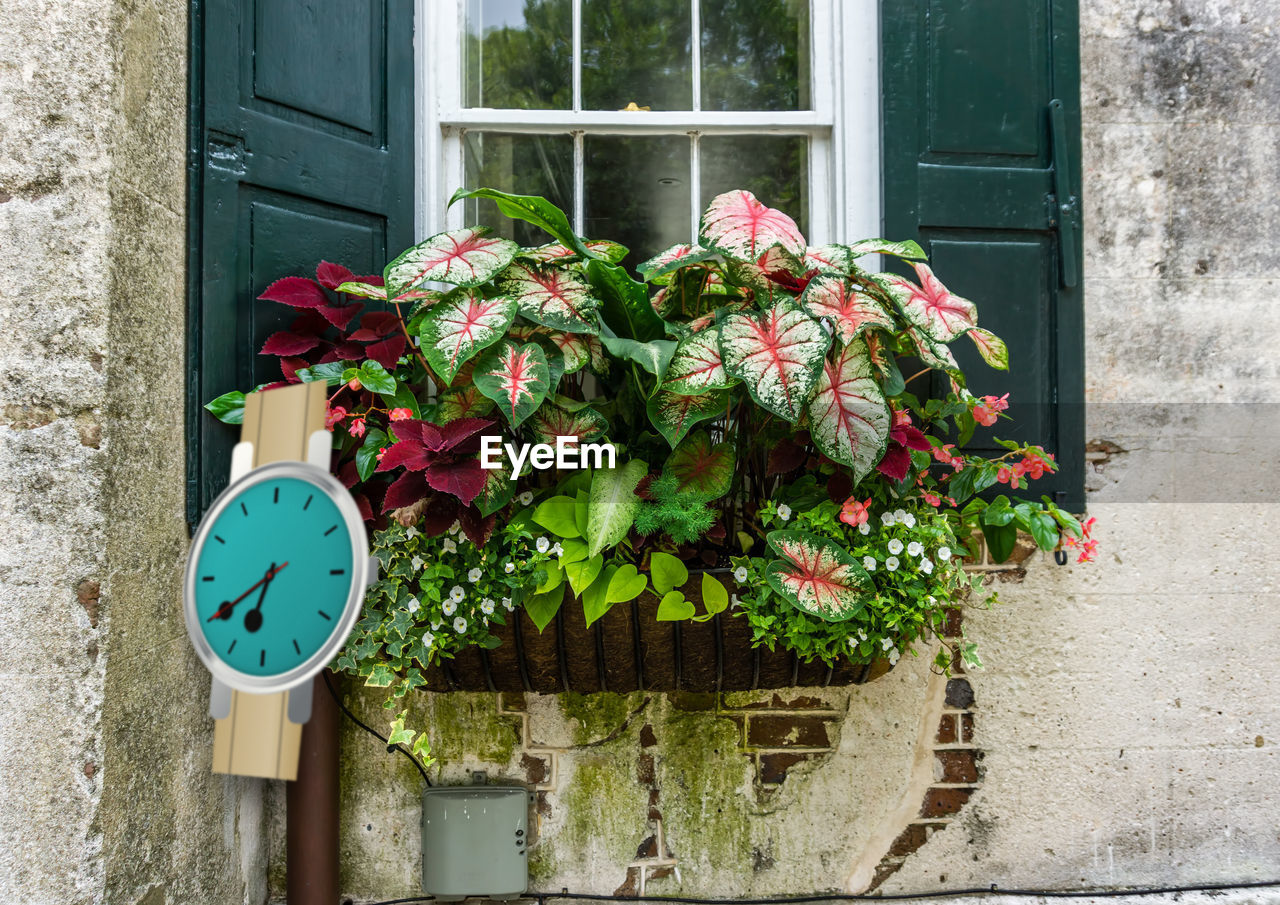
6:39:40
